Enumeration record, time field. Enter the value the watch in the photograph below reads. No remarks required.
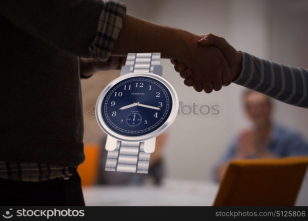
8:17
